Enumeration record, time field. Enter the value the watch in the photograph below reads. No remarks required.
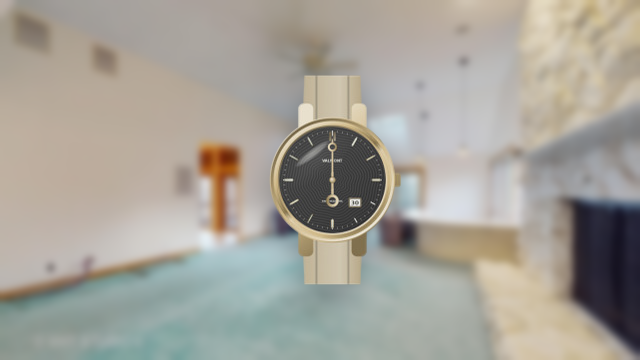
6:00
